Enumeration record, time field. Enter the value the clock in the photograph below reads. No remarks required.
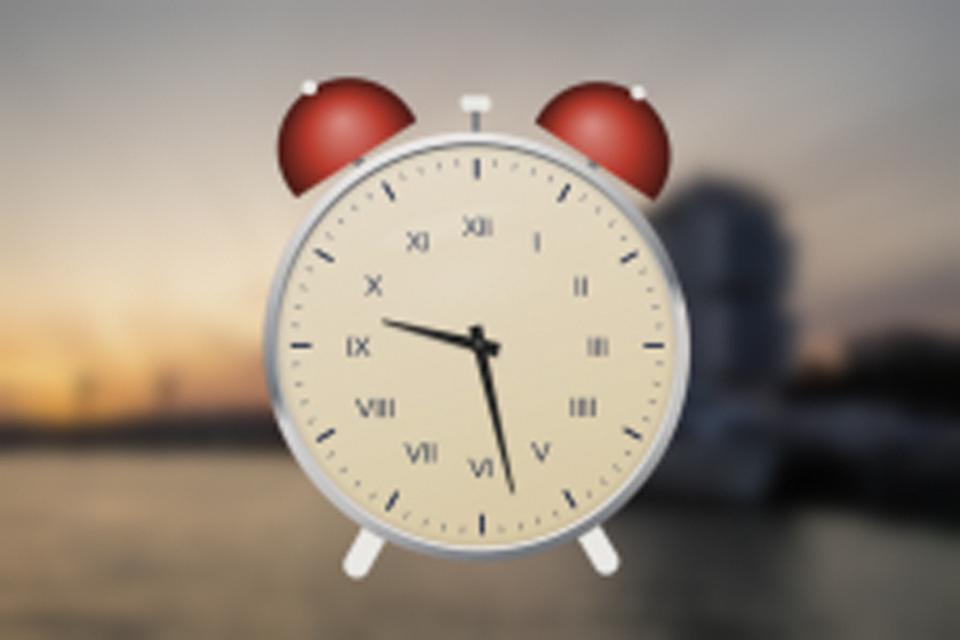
9:28
